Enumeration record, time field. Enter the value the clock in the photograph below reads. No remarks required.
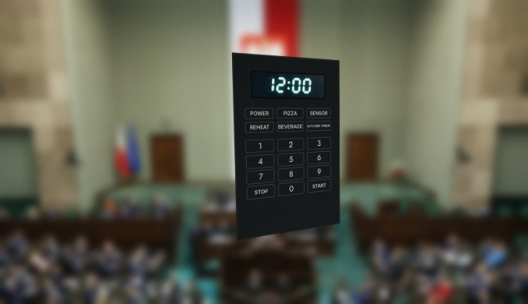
12:00
